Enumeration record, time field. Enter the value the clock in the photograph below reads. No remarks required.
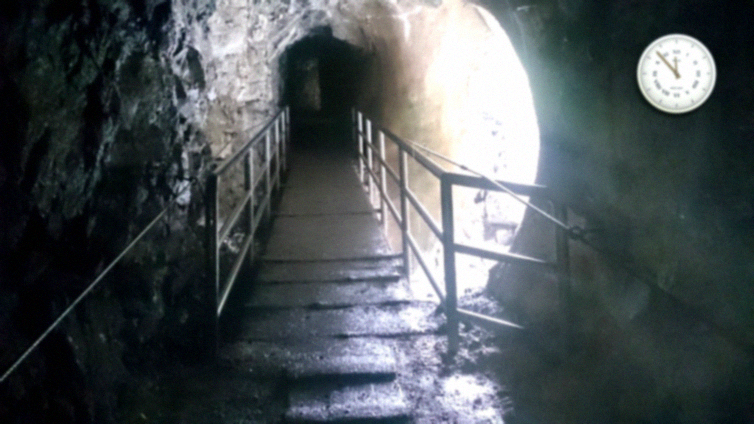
11:53
